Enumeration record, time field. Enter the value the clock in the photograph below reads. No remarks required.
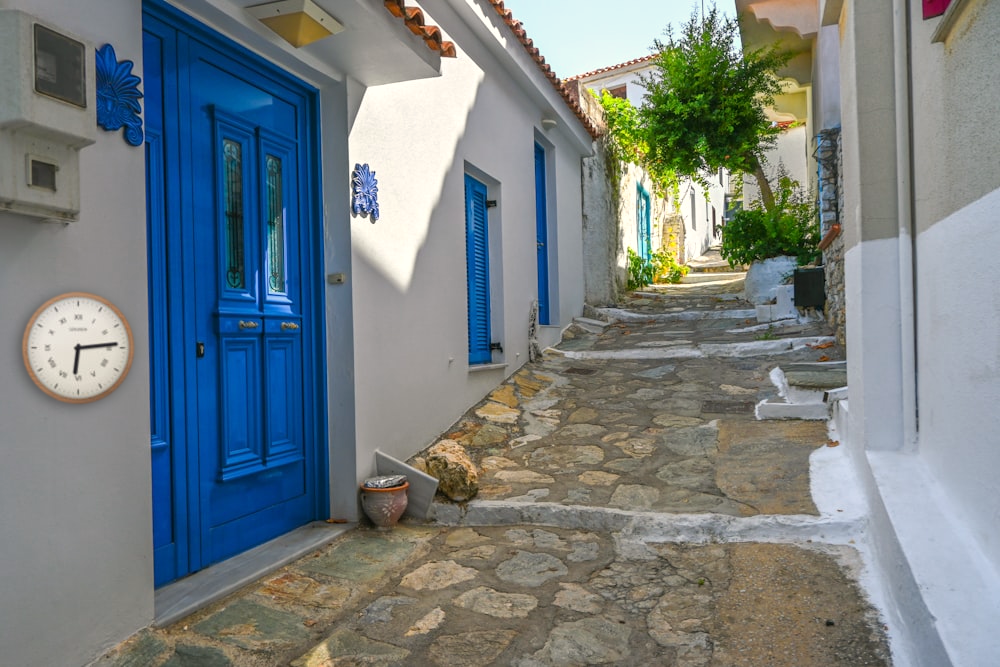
6:14
